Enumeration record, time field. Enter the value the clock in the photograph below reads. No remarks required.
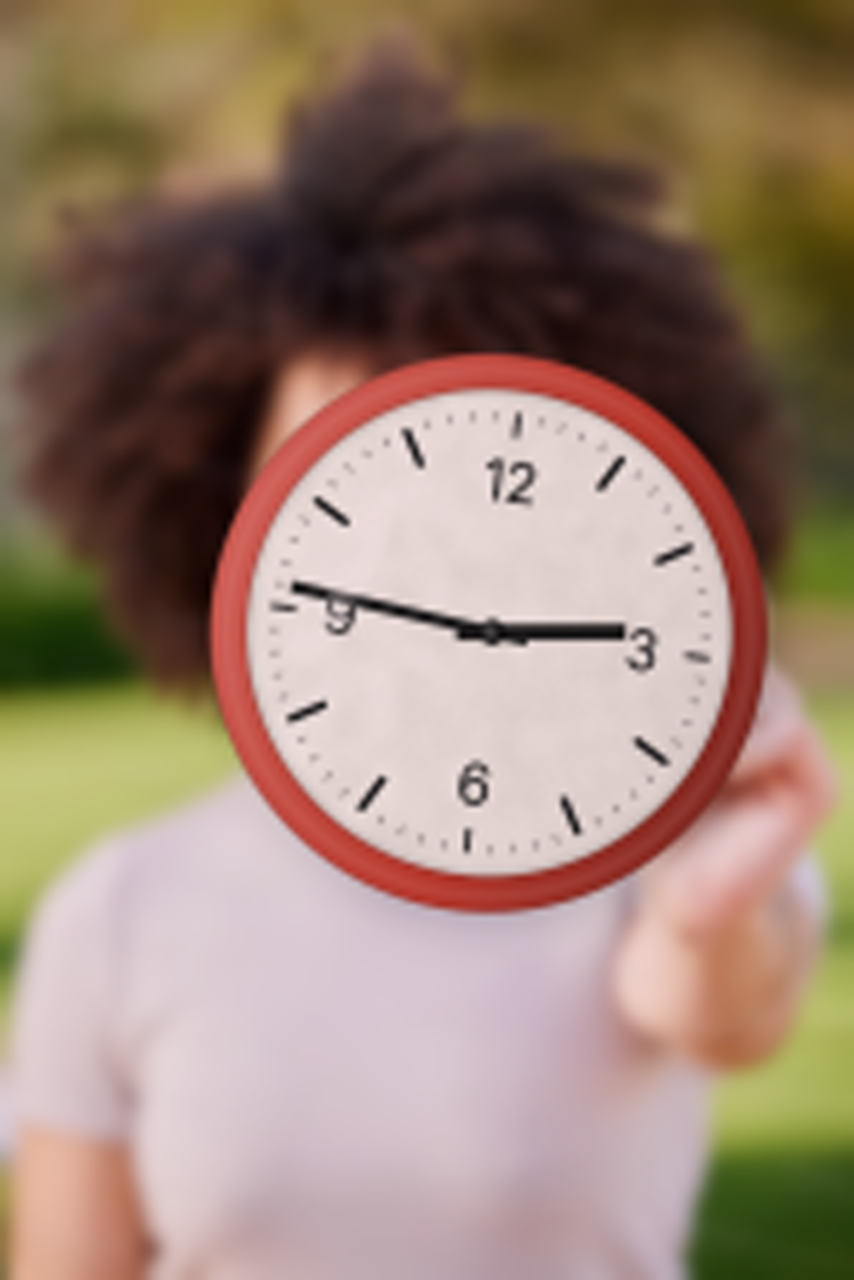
2:46
